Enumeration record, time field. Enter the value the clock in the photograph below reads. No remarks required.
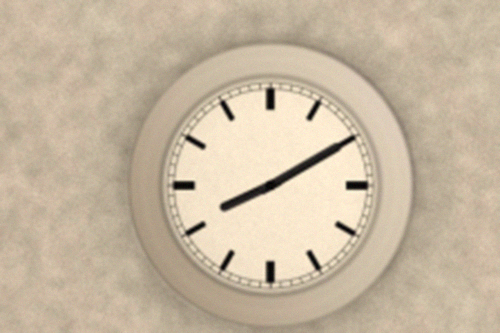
8:10
